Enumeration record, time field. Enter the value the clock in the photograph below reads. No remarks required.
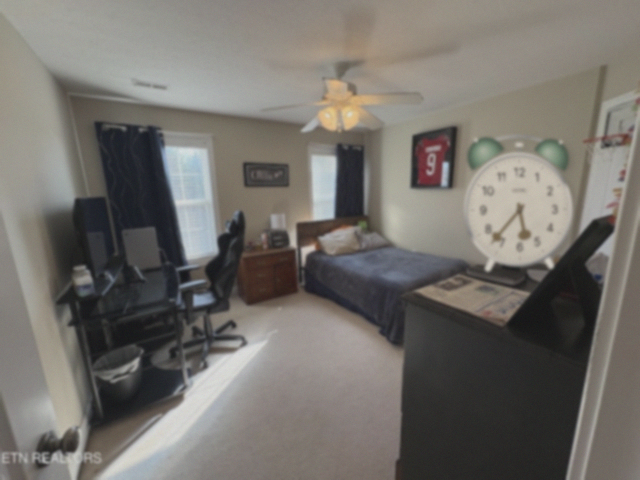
5:37
